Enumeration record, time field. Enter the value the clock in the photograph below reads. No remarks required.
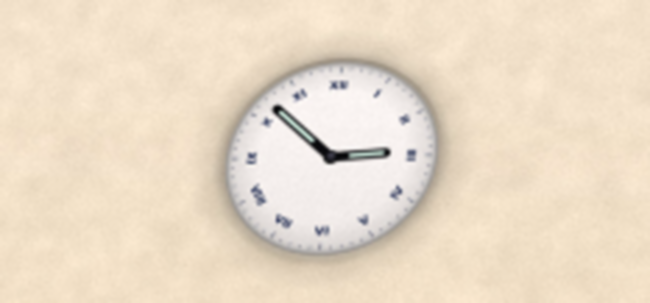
2:52
